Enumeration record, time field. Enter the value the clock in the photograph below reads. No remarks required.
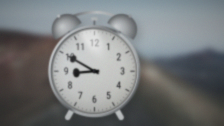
8:50
